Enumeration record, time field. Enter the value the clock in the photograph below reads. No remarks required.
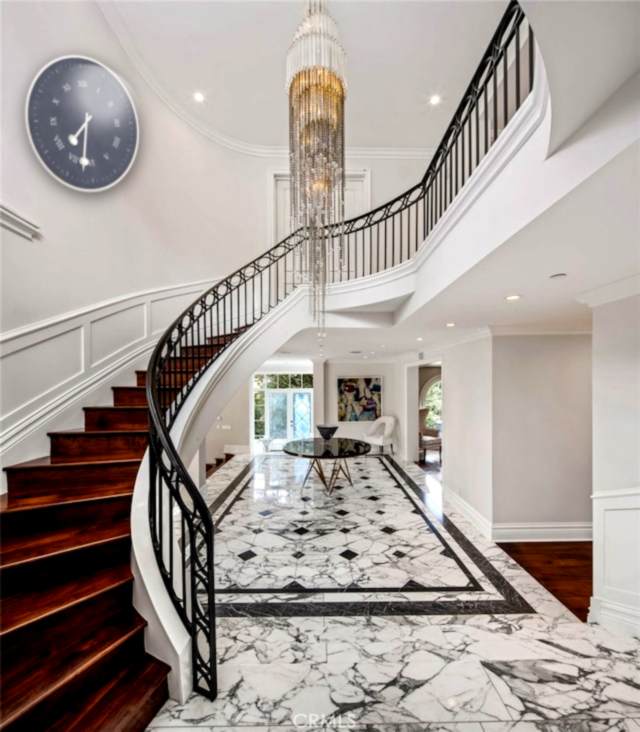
7:32
